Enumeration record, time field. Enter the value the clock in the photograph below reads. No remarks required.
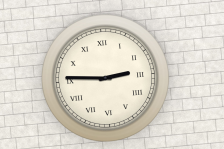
2:46
